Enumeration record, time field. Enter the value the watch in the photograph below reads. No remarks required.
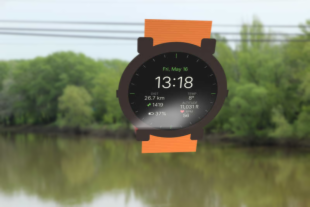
13:18
